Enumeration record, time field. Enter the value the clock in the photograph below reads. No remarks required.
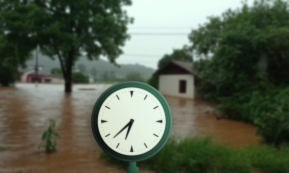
6:38
